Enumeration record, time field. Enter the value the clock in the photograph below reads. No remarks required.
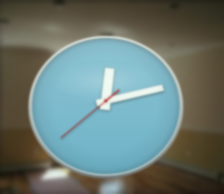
12:12:38
